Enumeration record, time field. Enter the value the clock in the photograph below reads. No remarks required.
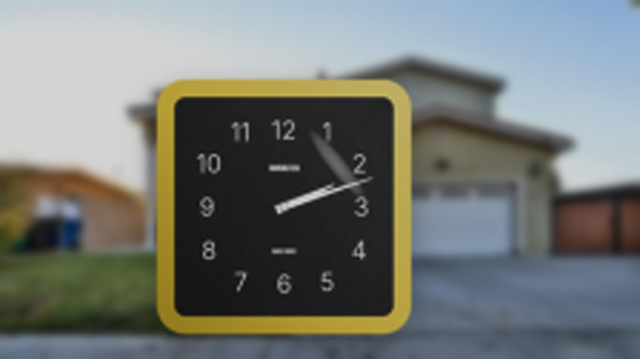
2:12
